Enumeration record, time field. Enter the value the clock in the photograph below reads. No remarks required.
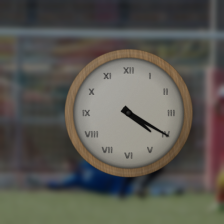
4:20
